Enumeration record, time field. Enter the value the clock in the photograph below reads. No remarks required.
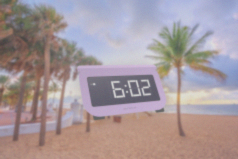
6:02
